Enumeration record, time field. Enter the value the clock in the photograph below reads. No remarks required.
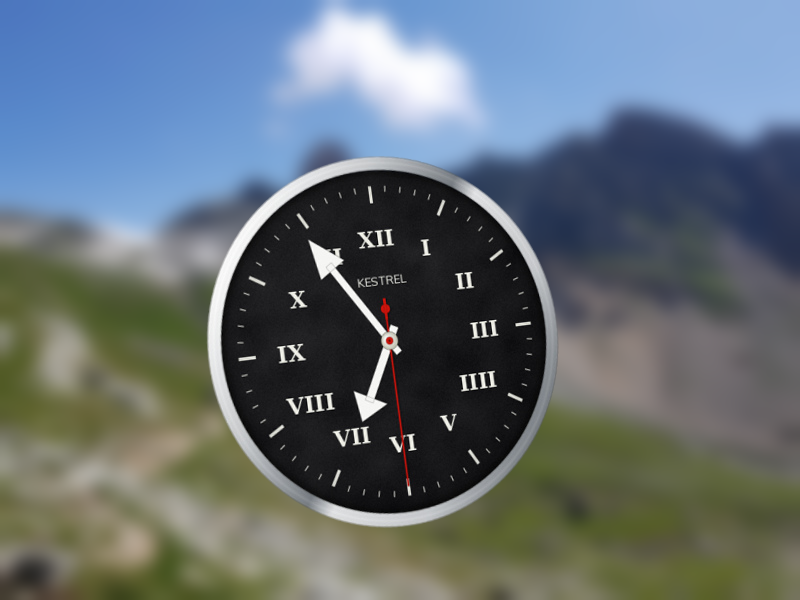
6:54:30
